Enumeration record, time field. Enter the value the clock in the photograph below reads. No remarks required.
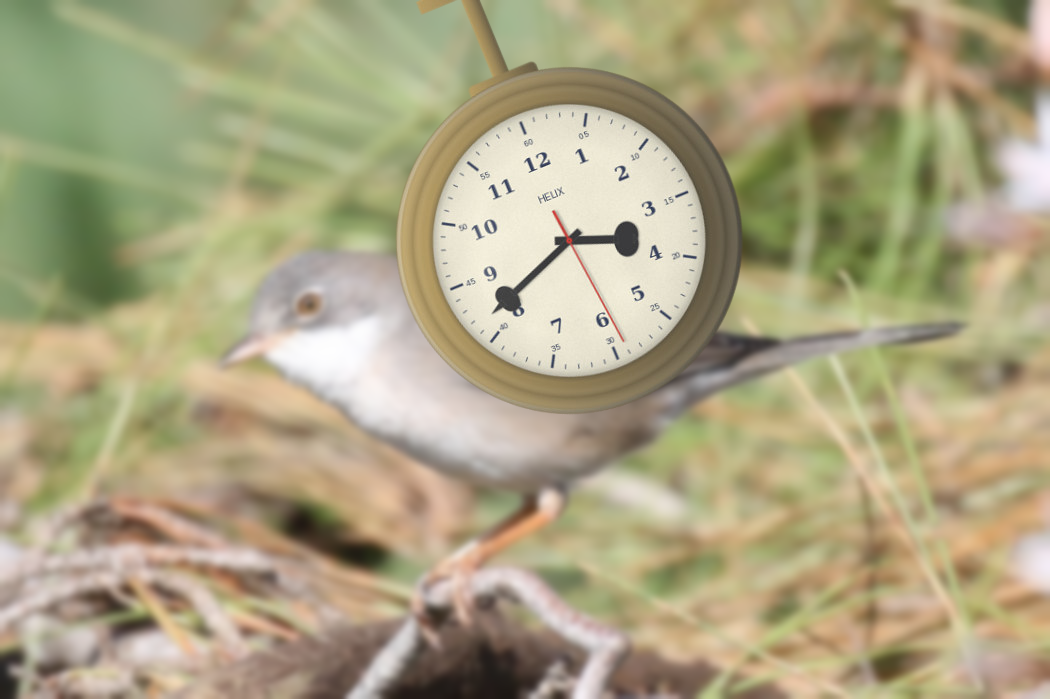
3:41:29
